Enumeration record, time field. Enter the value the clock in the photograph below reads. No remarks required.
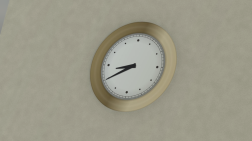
8:40
